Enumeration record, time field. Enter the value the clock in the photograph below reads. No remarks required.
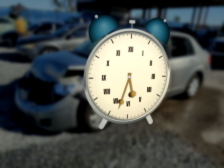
5:33
